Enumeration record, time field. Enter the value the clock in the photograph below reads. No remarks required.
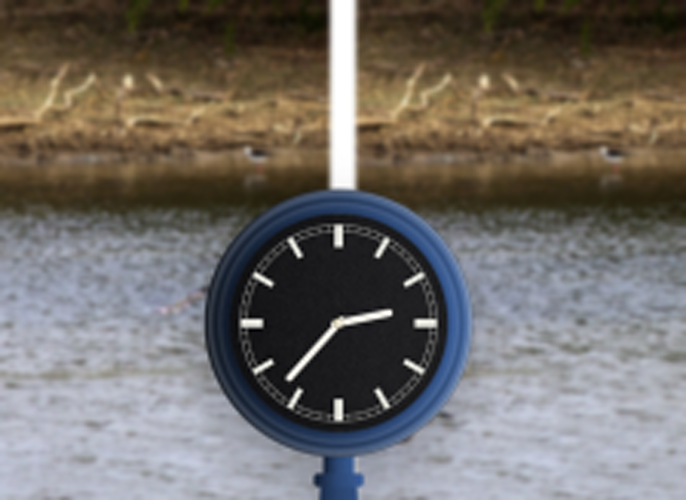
2:37
